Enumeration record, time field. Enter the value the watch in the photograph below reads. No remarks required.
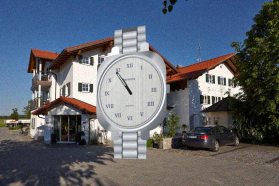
10:54
